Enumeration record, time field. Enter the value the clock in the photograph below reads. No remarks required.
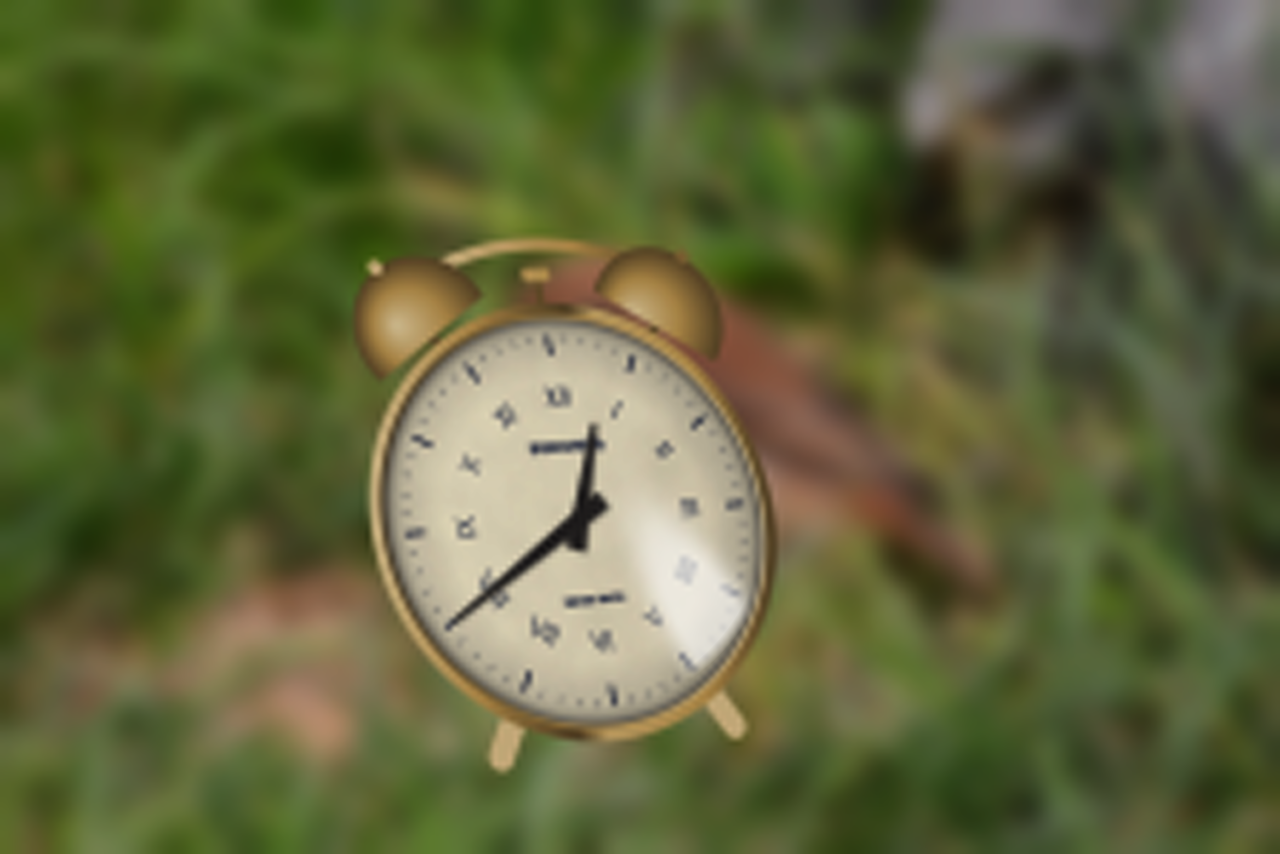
12:40
